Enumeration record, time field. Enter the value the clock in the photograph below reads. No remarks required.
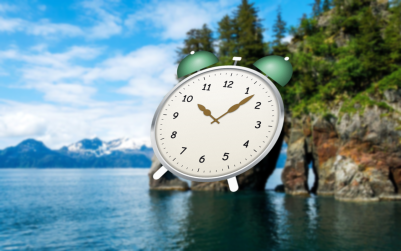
10:07
